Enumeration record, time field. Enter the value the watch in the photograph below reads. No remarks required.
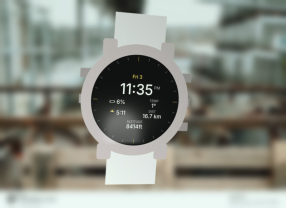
11:35
